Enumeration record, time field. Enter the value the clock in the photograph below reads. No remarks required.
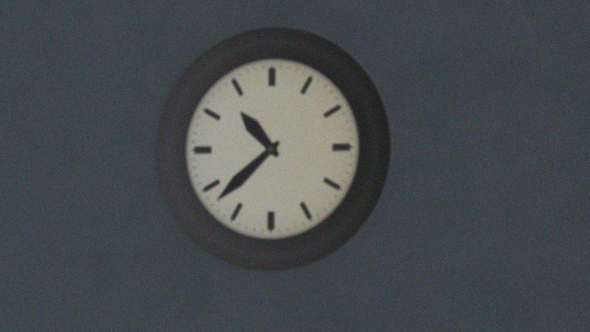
10:38
